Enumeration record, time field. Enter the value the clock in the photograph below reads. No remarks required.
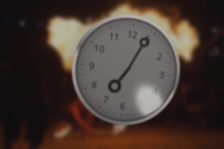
7:04
